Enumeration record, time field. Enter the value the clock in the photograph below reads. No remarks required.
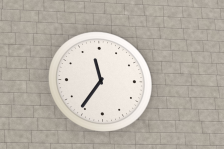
11:36
